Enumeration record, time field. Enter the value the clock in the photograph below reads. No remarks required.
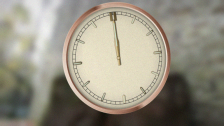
12:00
